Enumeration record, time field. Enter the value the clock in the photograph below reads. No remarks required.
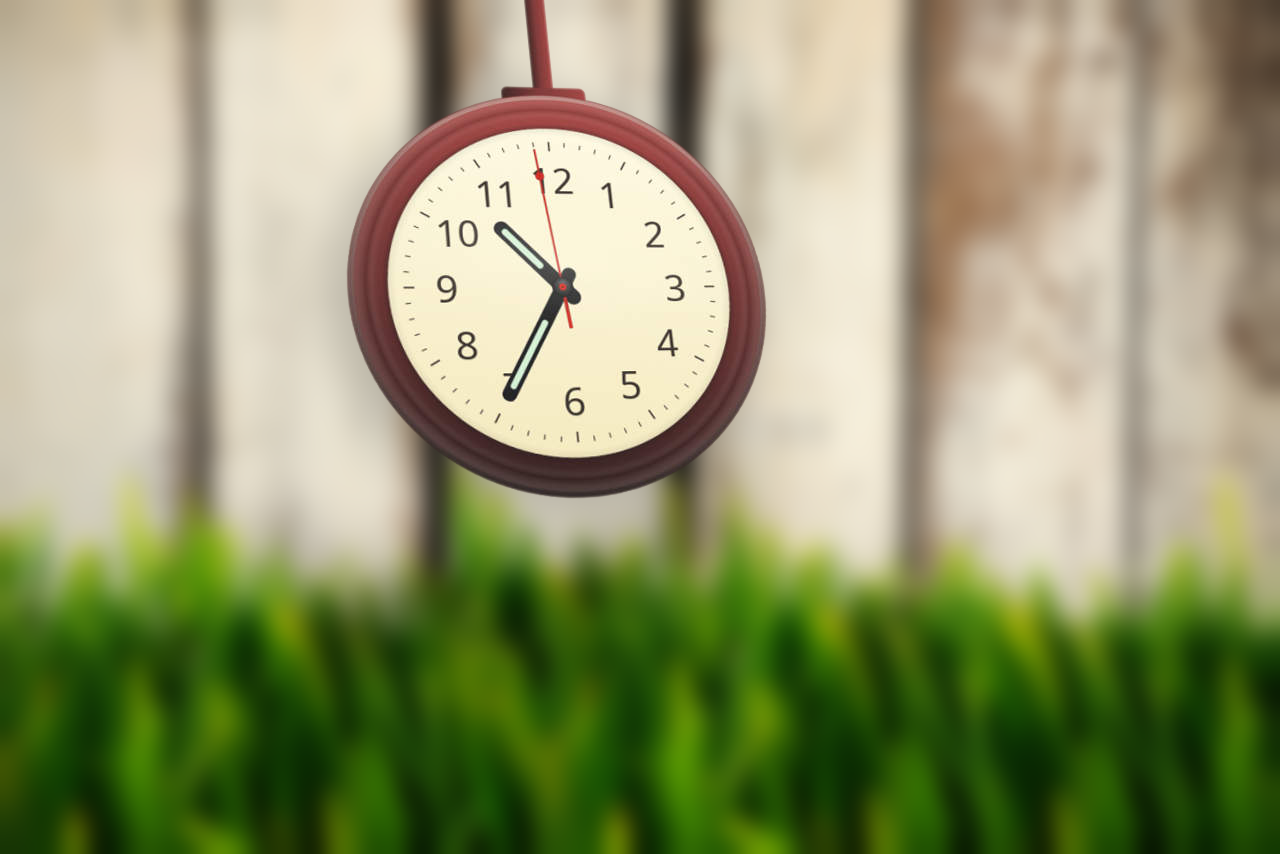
10:34:59
